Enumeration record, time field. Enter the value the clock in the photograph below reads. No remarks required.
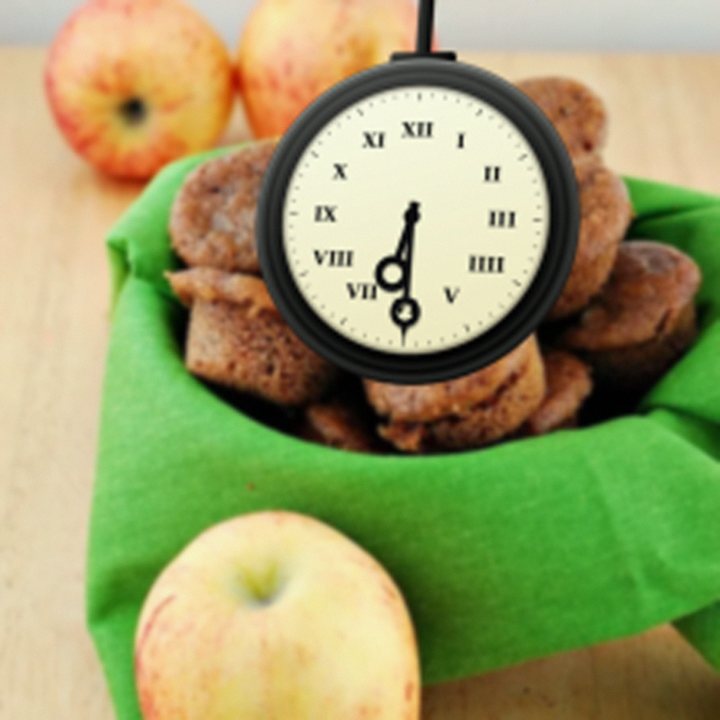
6:30
